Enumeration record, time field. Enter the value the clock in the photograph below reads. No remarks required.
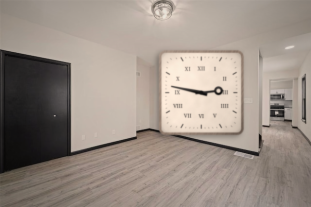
2:47
